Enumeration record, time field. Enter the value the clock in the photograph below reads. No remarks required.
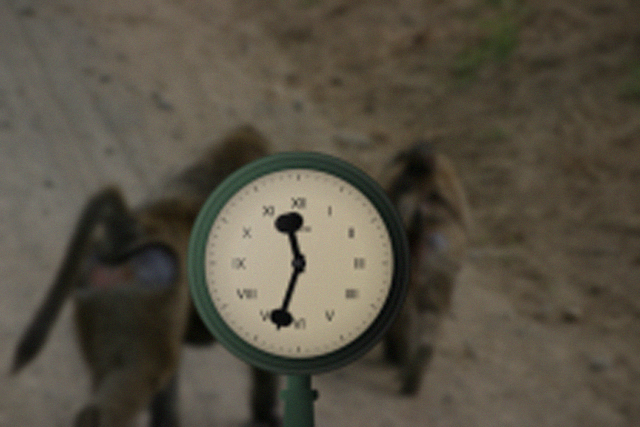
11:33
